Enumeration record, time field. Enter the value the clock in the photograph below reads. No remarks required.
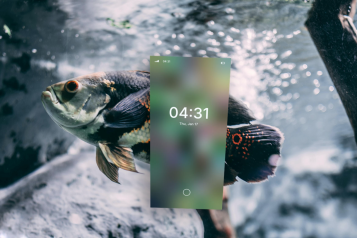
4:31
